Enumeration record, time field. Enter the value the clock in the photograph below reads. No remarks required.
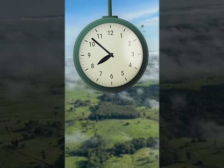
7:52
